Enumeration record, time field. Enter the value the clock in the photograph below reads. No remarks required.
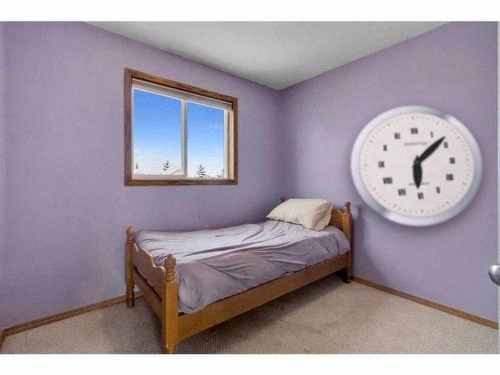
6:08
